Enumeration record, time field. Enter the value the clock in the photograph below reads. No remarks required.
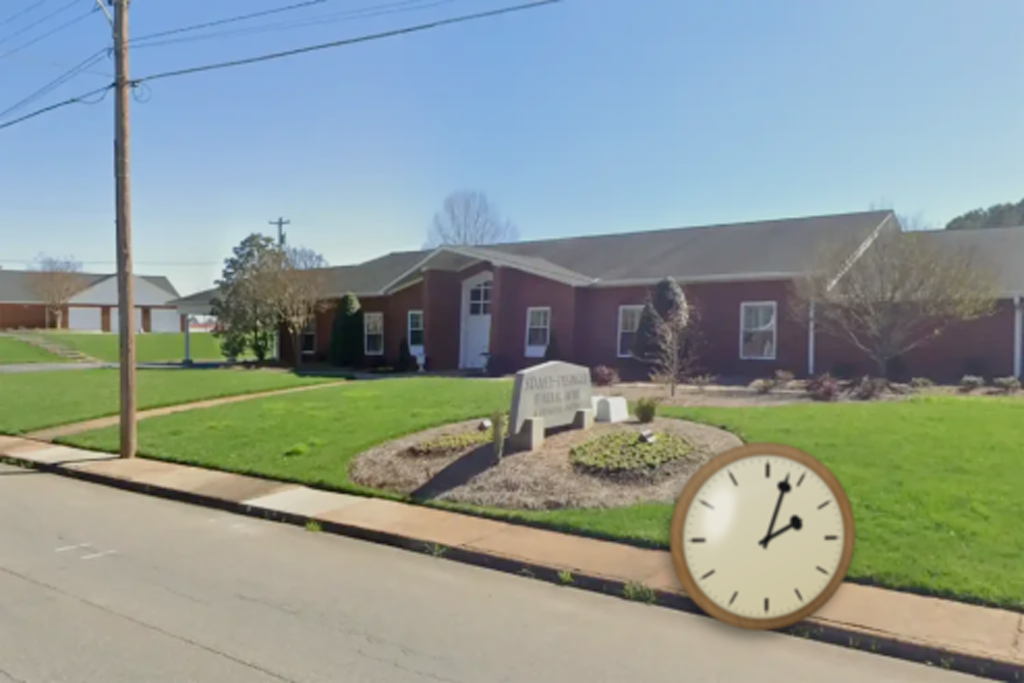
2:03
